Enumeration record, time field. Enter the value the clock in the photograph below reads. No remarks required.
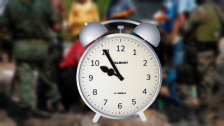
9:55
